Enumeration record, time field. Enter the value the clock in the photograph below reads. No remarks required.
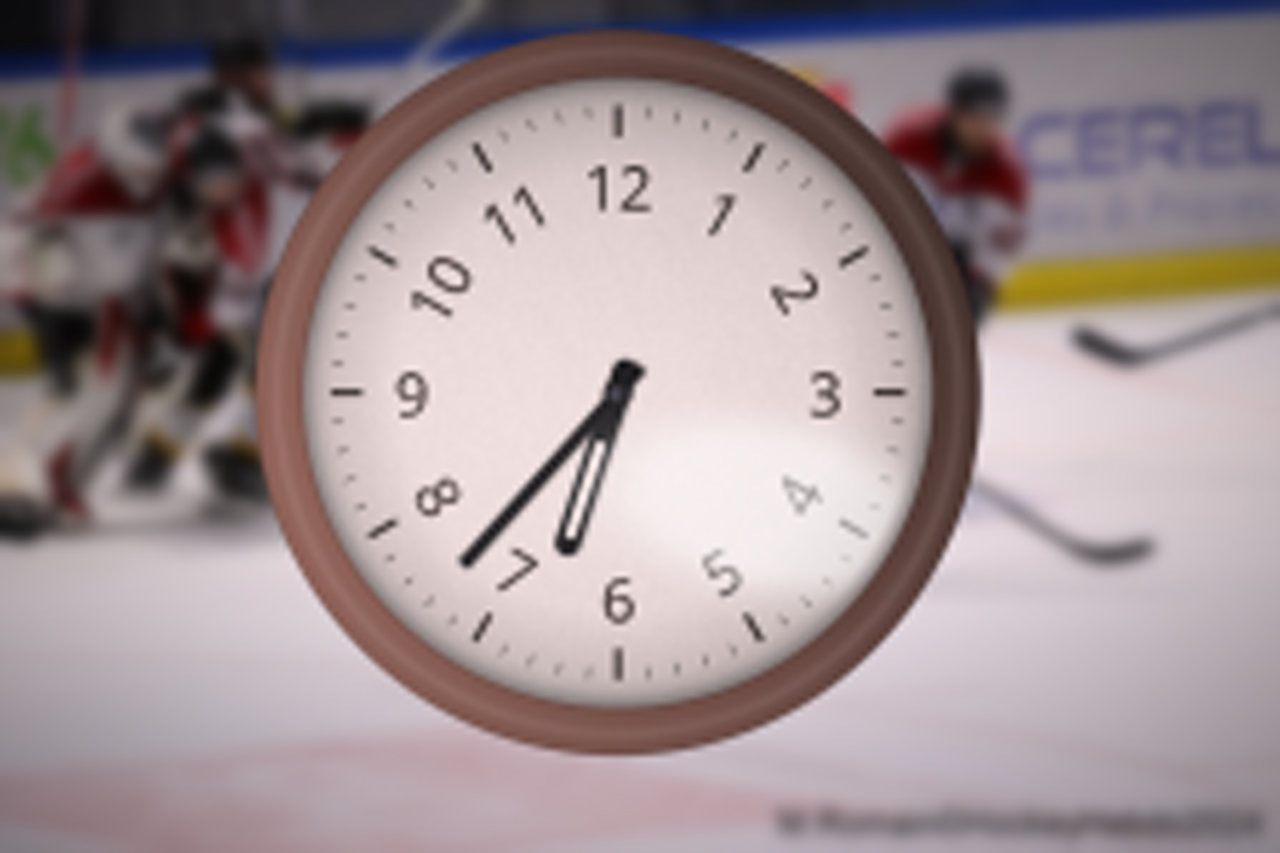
6:37
